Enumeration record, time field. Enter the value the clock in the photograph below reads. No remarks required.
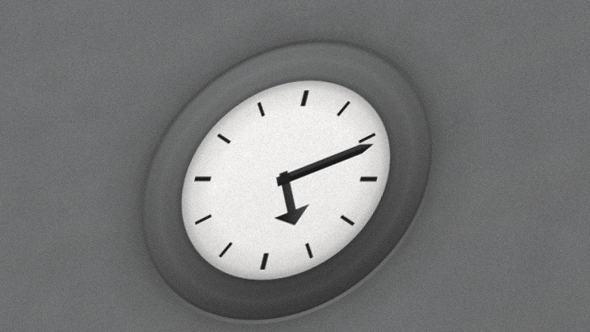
5:11
